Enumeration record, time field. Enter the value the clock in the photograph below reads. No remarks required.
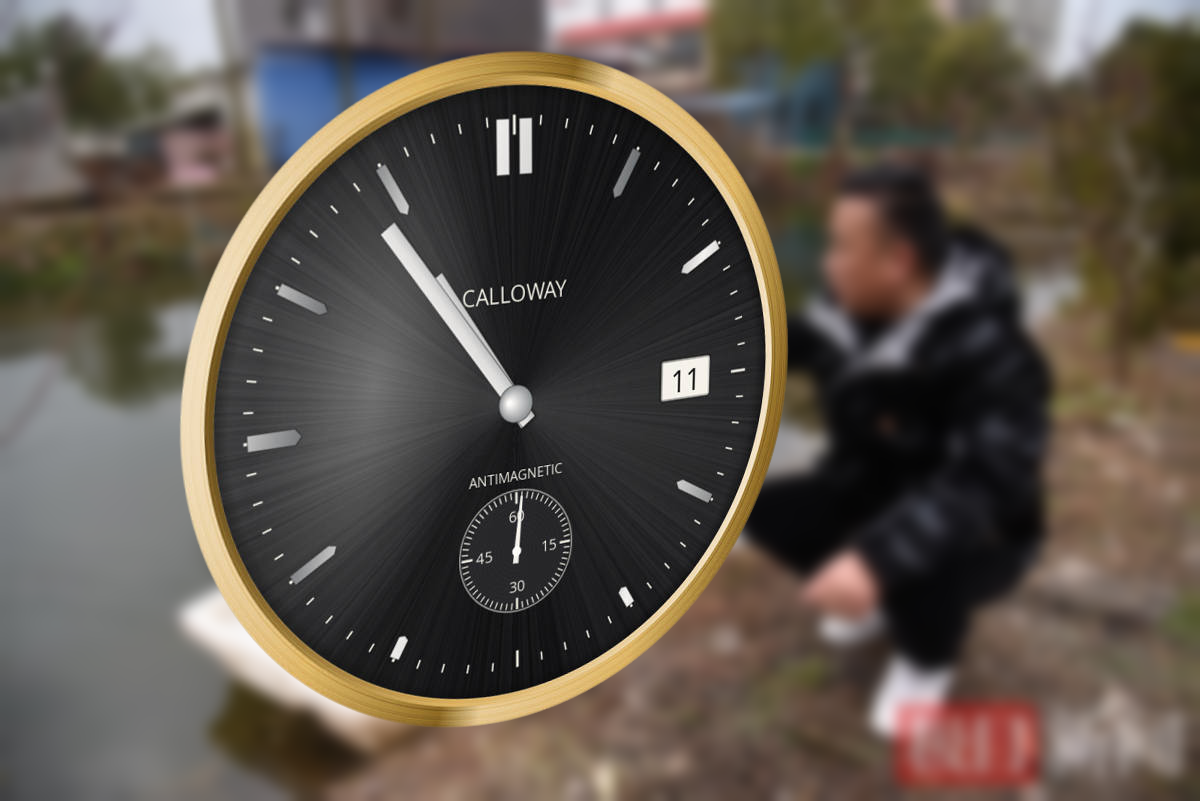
10:54:01
